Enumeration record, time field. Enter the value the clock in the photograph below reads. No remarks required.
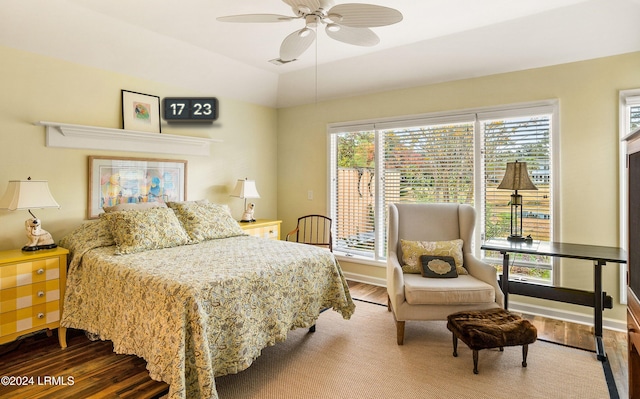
17:23
